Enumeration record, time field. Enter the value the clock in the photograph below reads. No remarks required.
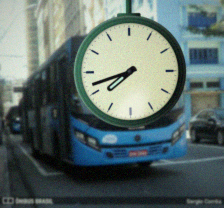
7:42
